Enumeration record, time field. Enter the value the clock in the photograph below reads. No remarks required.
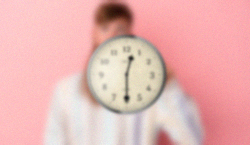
12:30
